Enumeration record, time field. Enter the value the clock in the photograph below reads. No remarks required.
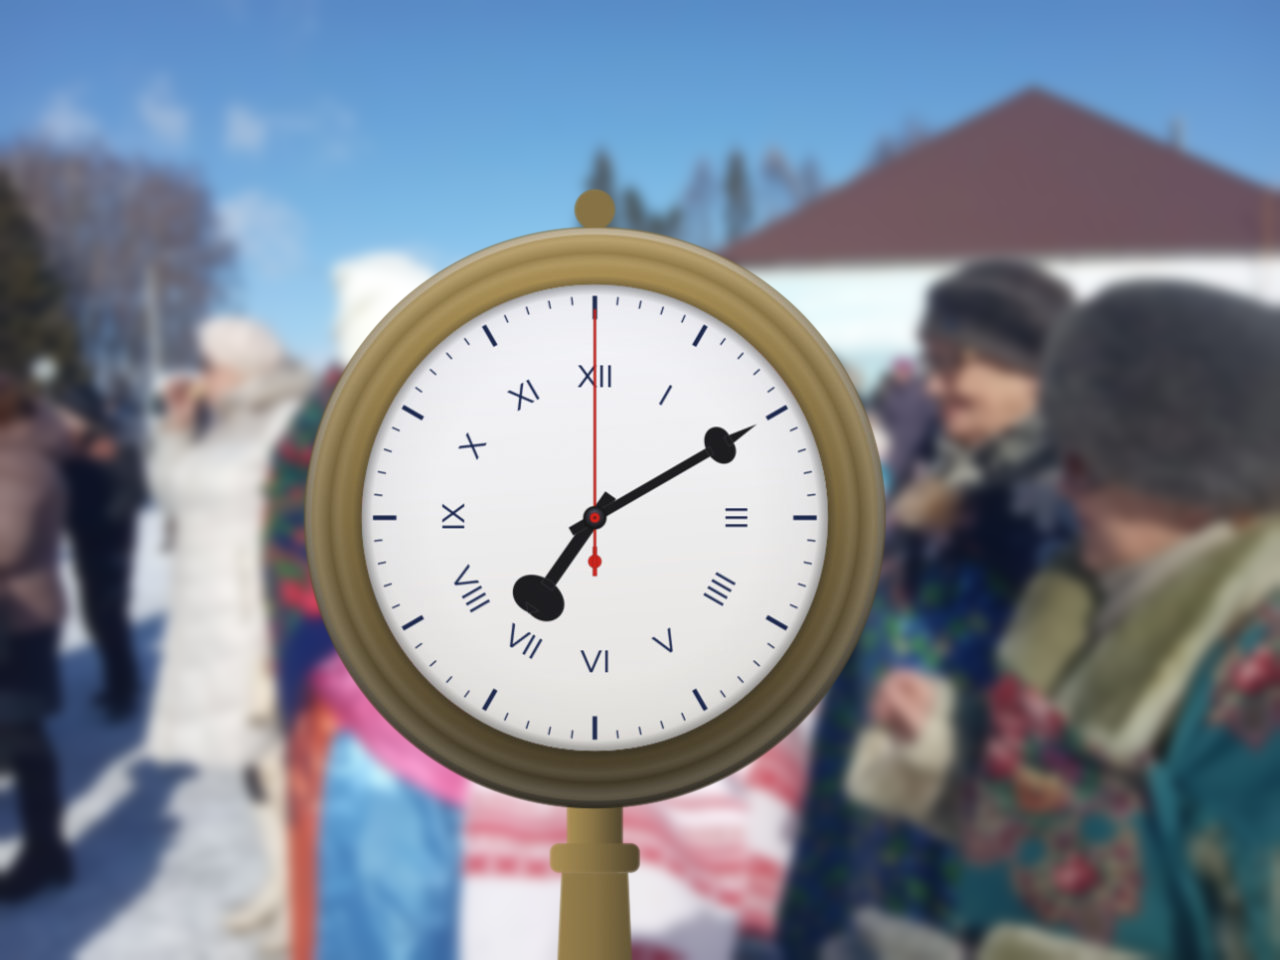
7:10:00
